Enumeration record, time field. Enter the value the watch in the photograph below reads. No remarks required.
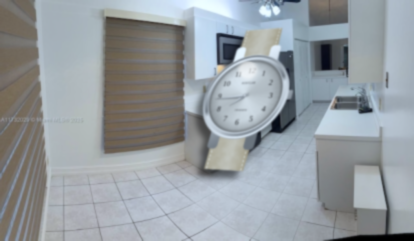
7:44
